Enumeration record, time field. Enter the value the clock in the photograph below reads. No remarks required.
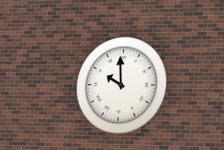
9:59
